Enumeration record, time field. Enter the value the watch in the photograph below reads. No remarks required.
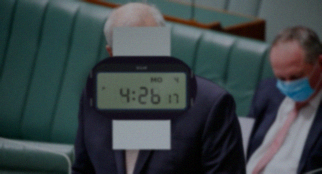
4:26:17
